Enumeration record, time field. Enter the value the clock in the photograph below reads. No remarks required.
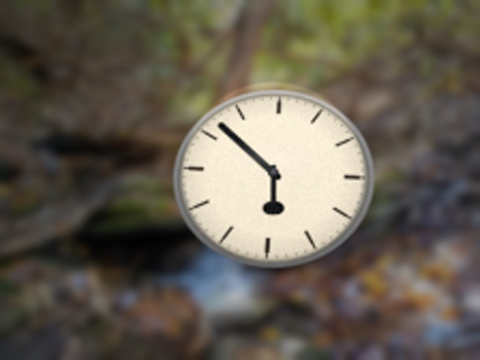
5:52
